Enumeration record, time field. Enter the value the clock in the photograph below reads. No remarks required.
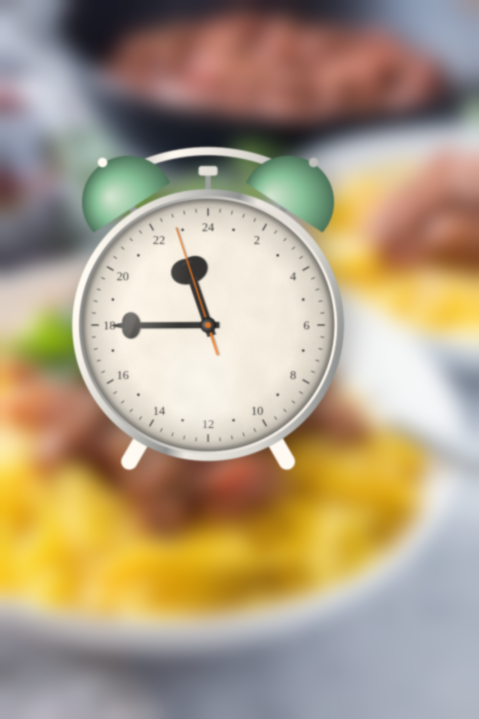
22:44:57
